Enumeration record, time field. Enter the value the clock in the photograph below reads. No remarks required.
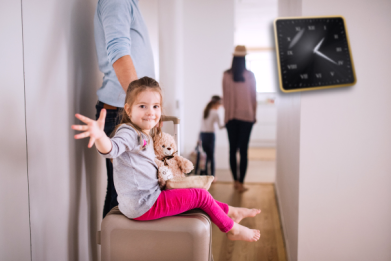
1:21
